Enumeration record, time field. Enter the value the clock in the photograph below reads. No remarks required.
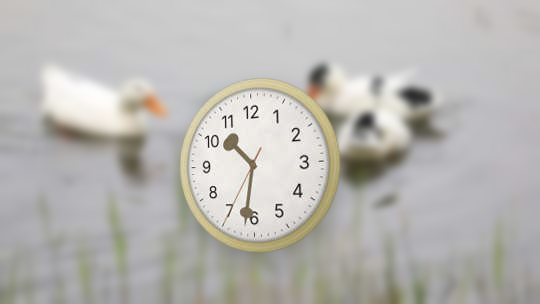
10:31:35
